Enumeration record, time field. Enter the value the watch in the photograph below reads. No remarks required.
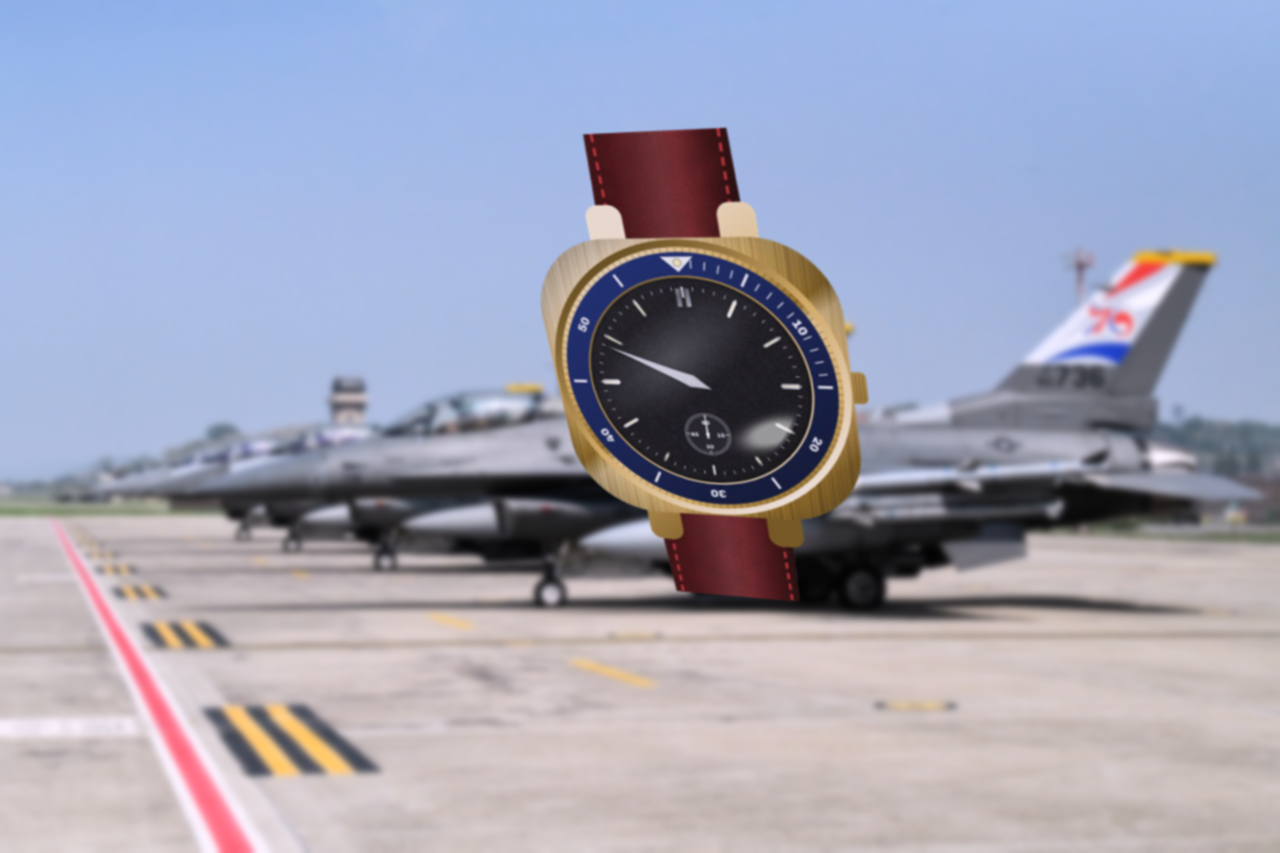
9:49
